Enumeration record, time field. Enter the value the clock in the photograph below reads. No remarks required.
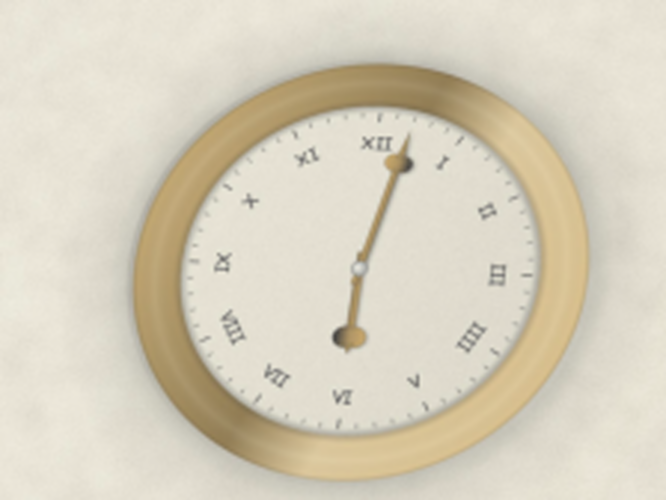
6:02
